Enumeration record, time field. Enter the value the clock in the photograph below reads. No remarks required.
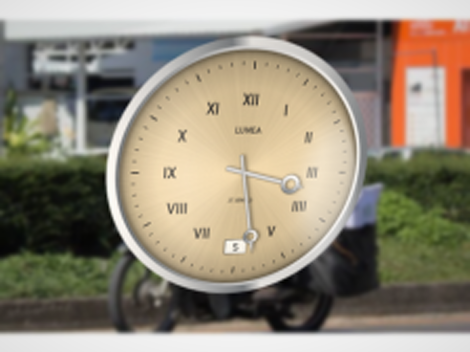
3:28
